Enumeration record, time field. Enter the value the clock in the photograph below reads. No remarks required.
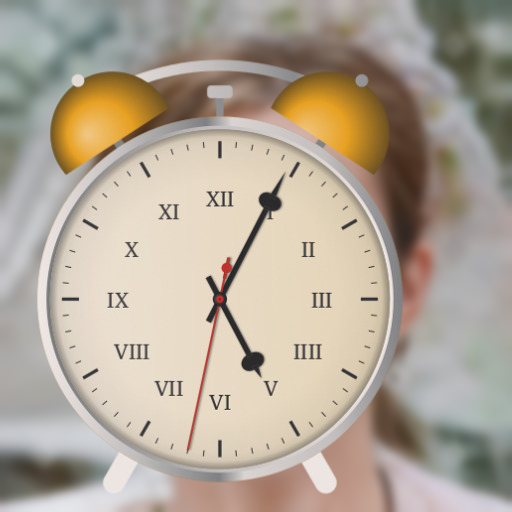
5:04:32
